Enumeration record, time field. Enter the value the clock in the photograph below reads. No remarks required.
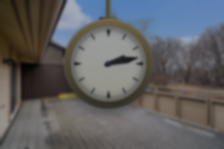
2:13
